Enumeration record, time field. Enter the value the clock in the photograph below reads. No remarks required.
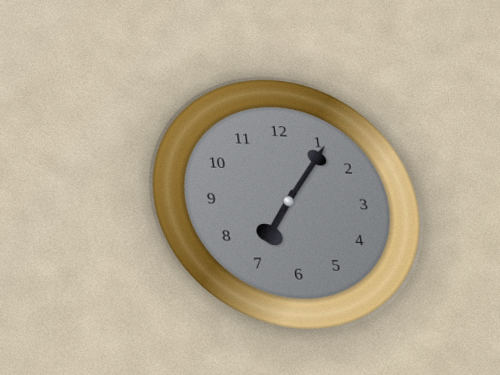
7:06
